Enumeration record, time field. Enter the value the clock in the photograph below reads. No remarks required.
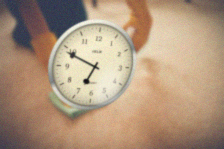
6:49
